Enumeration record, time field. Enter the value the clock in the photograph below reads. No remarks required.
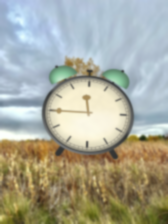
11:45
